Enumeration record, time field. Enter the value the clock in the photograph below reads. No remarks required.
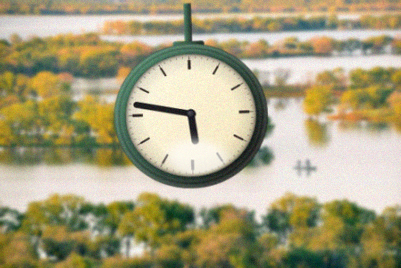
5:47
